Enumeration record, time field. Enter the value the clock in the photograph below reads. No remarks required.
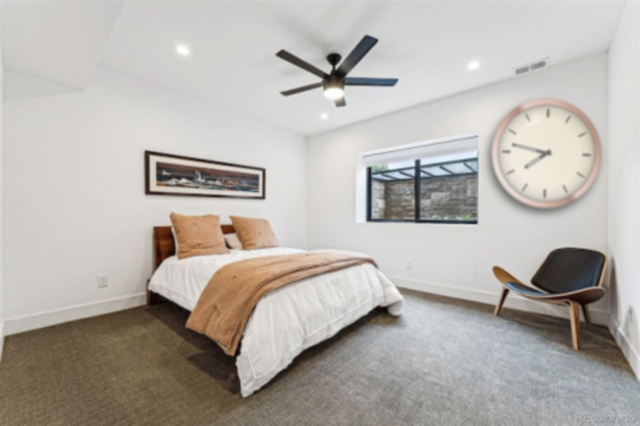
7:47
